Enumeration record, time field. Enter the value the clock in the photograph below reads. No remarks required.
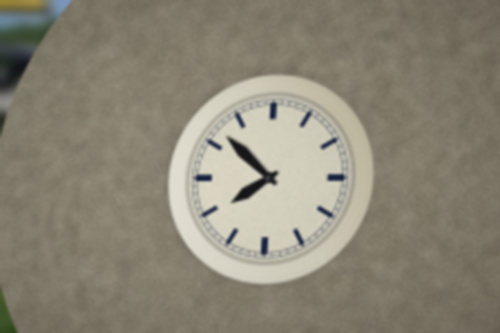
7:52
